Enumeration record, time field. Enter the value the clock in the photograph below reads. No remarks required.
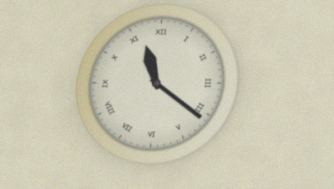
11:21
